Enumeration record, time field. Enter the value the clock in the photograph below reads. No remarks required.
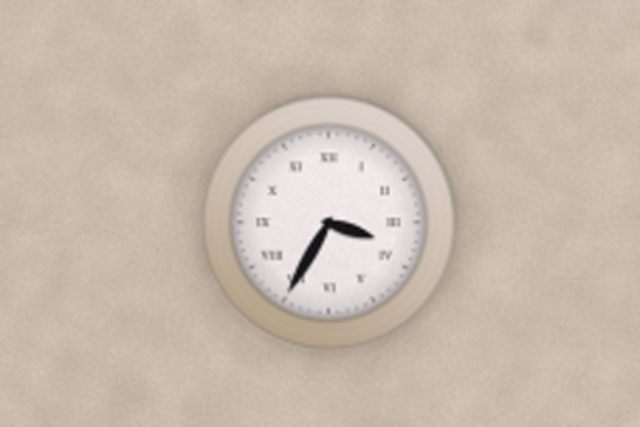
3:35
